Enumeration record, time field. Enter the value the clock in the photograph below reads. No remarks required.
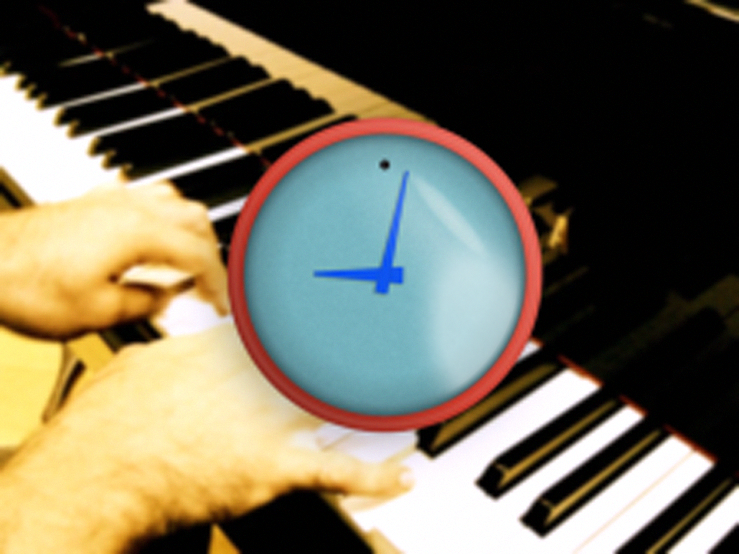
9:02
